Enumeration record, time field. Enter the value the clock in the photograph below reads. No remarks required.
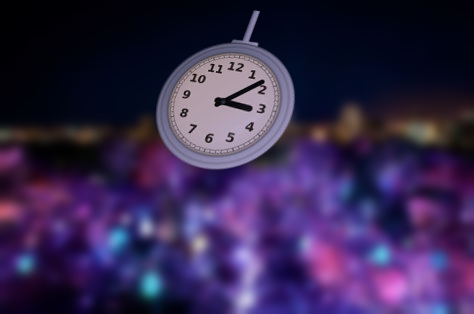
3:08
